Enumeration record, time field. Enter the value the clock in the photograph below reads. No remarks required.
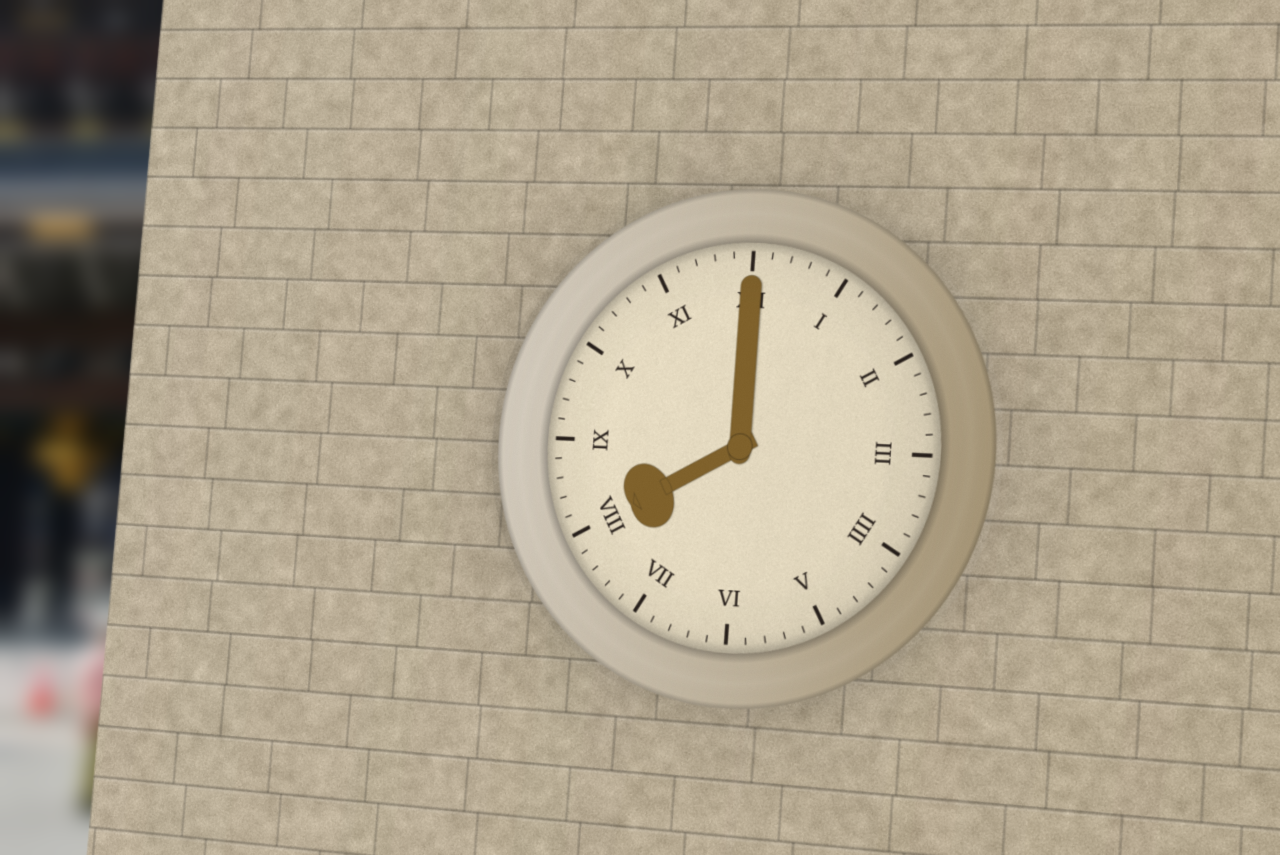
8:00
